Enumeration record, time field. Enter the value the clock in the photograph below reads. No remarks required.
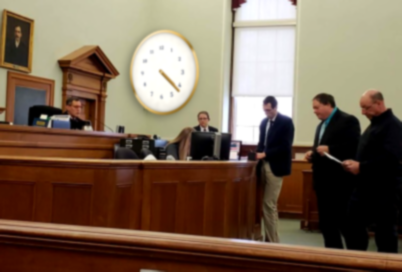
4:22
